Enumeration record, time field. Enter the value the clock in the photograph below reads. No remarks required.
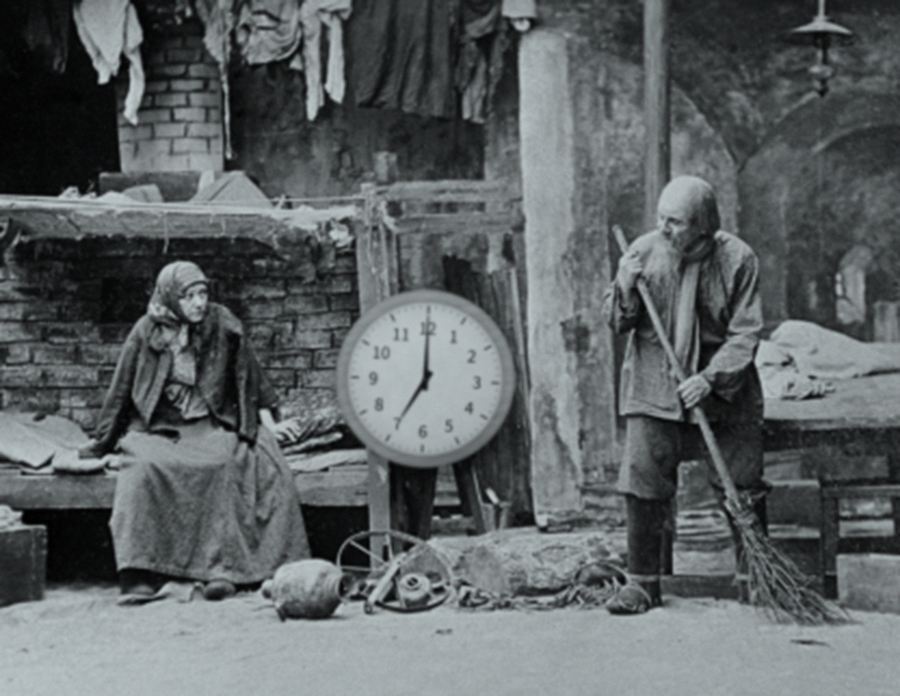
7:00
